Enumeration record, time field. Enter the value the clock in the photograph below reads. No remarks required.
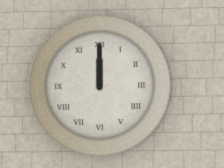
12:00
